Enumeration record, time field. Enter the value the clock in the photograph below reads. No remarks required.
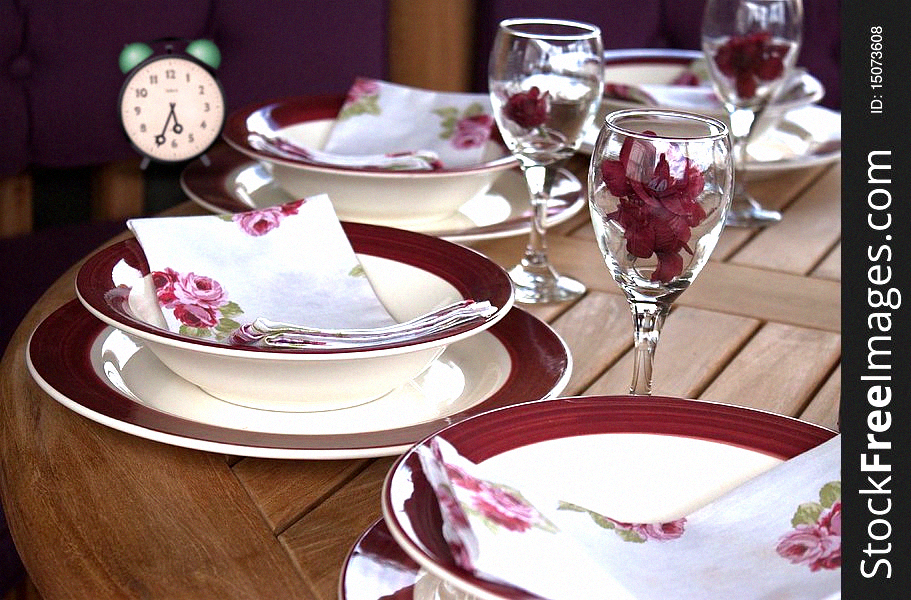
5:34
